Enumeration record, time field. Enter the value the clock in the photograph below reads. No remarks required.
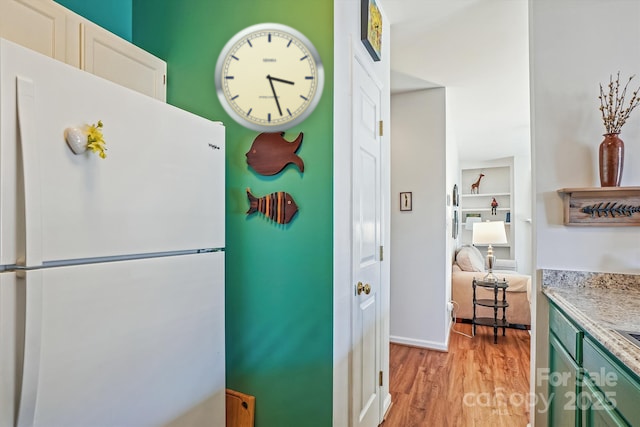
3:27
